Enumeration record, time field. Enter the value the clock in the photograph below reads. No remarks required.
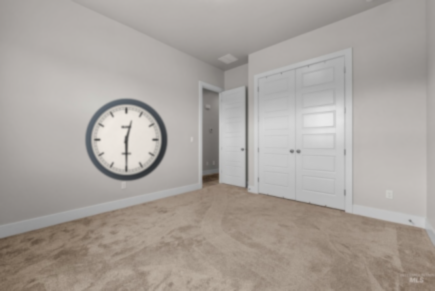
12:30
